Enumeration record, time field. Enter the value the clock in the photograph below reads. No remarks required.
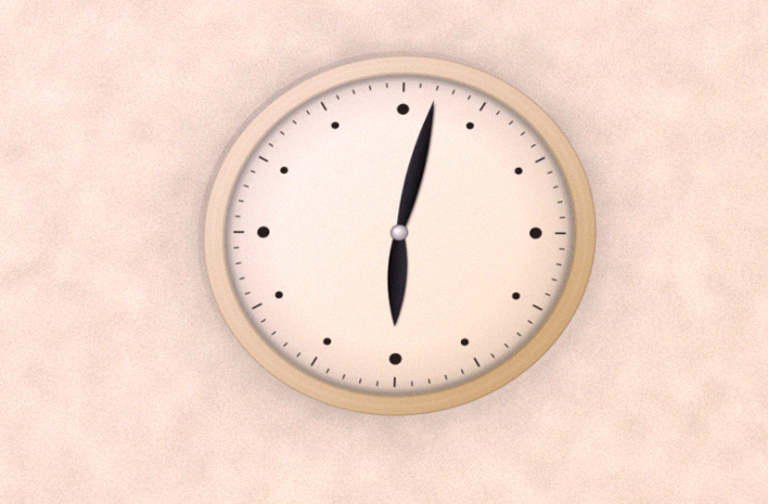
6:02
